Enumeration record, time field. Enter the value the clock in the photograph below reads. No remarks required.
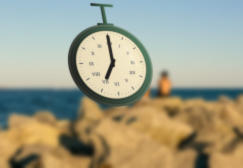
7:00
